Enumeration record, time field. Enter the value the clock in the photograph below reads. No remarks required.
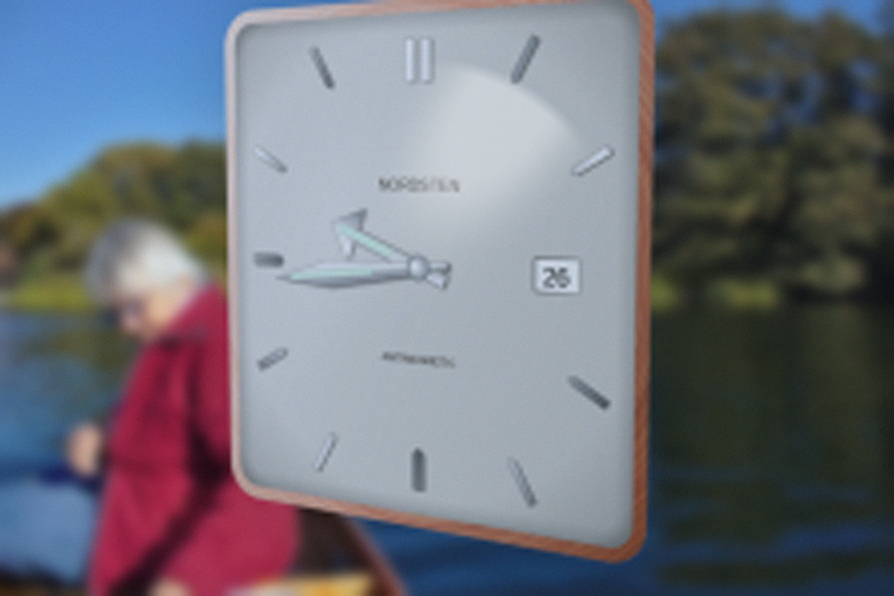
9:44
